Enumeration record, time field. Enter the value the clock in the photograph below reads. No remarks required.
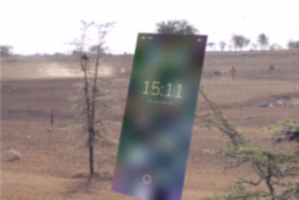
15:11
